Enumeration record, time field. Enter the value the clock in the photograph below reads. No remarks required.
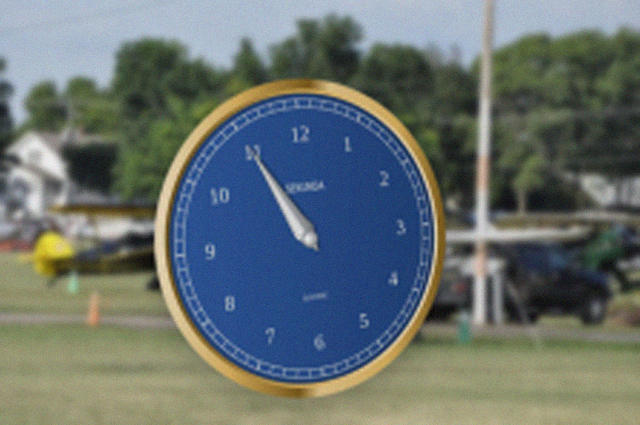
10:55
